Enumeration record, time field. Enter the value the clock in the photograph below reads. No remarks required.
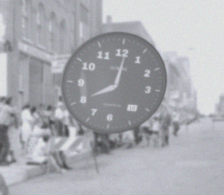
8:01
